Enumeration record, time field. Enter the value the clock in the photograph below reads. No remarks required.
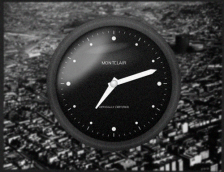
7:12
